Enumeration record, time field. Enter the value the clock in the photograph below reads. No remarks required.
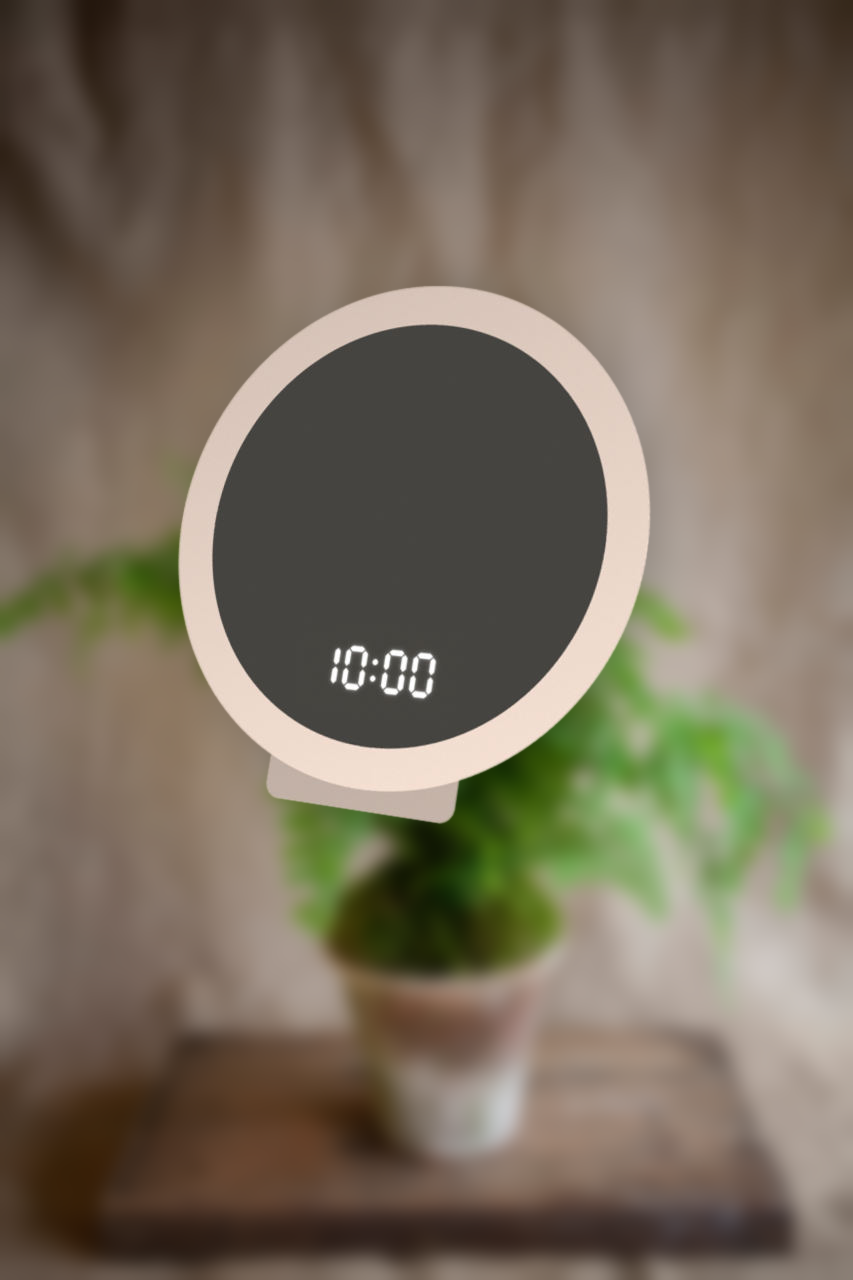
10:00
